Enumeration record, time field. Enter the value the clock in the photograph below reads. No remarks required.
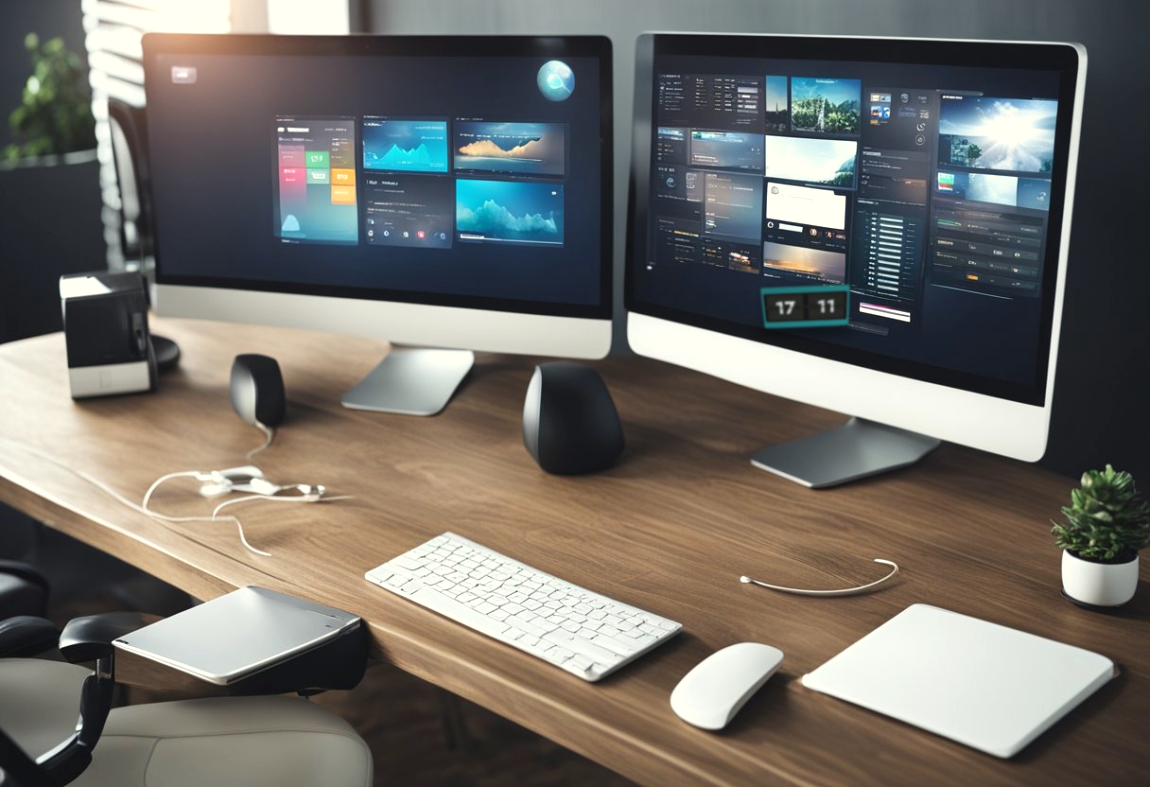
17:11
